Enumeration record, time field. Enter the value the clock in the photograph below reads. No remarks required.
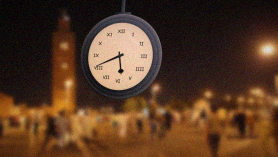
5:41
